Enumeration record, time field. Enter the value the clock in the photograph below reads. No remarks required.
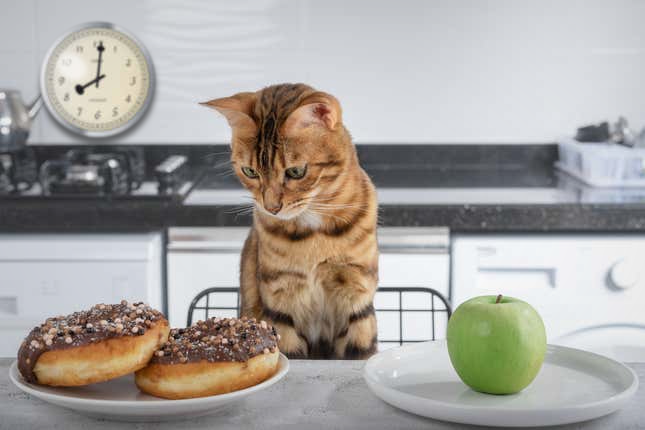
8:01
